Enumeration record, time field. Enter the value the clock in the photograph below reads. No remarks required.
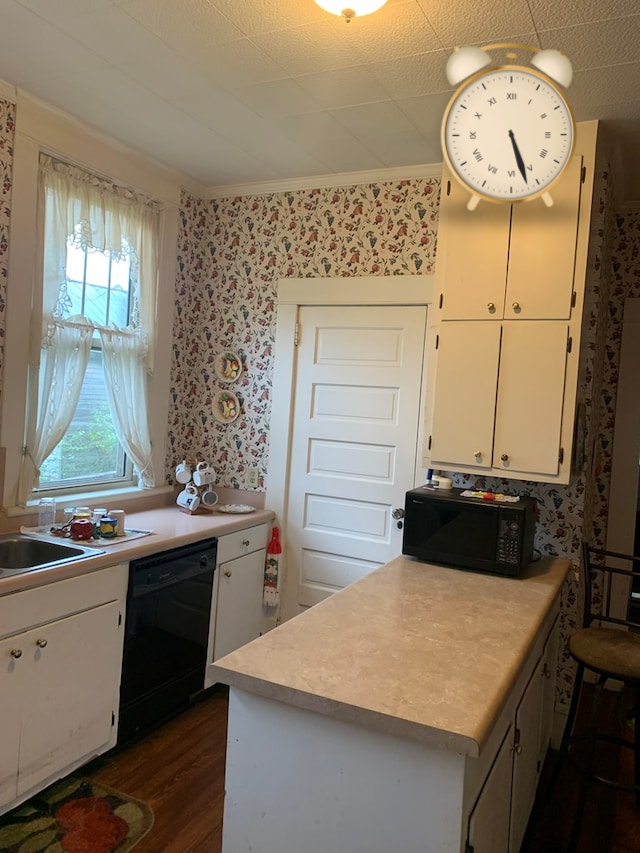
5:27
